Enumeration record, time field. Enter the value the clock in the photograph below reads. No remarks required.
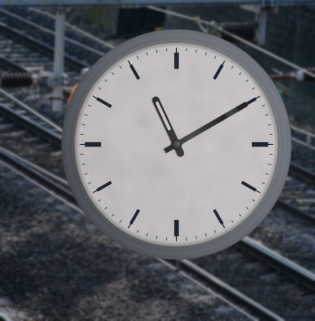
11:10
